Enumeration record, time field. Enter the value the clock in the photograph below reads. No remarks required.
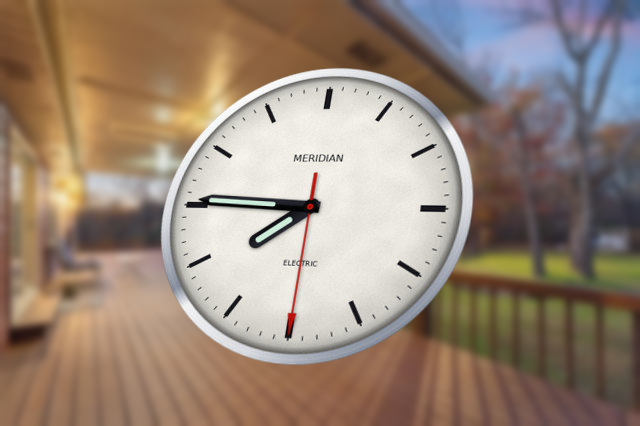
7:45:30
